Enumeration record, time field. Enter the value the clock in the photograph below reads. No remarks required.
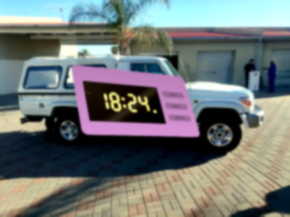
18:24
